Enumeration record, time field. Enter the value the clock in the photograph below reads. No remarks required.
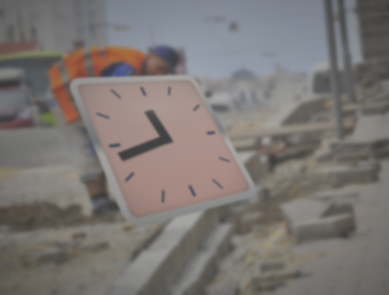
11:43
